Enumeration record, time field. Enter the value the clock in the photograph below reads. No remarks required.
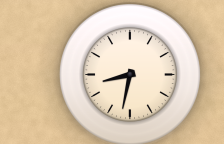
8:32
